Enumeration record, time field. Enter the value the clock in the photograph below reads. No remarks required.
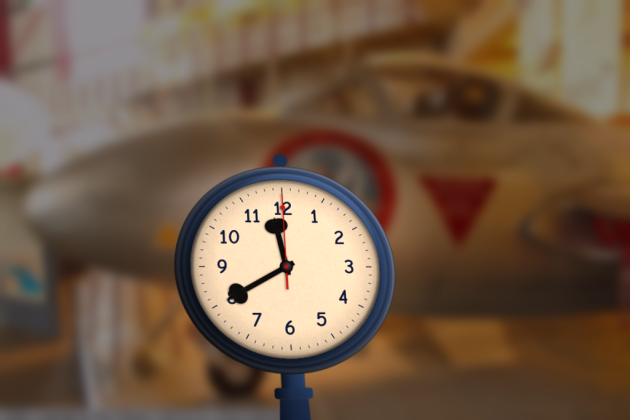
11:40:00
